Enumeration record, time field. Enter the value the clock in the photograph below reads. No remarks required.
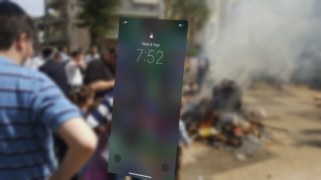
7:52
